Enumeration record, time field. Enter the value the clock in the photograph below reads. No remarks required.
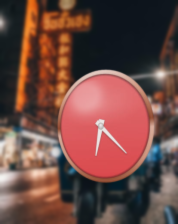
6:22
